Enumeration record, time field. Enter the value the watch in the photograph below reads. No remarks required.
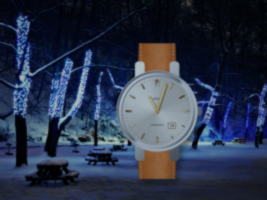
11:03
